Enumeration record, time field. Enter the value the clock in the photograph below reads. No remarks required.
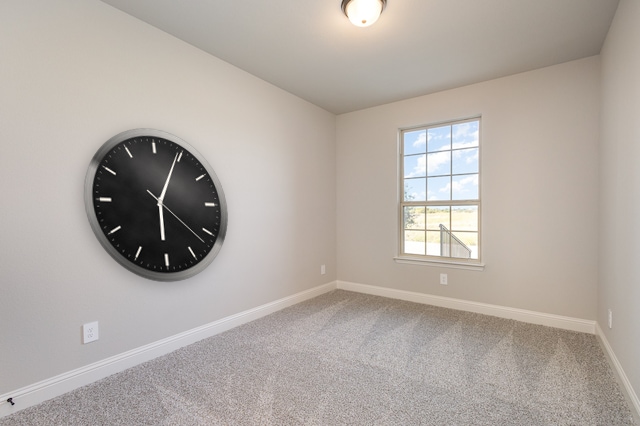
6:04:22
